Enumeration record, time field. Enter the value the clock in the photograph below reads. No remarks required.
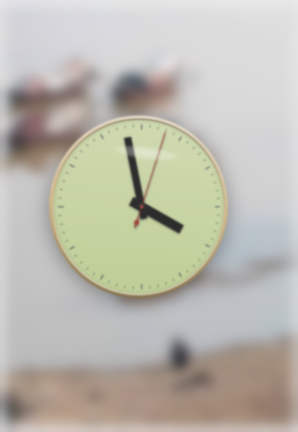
3:58:03
